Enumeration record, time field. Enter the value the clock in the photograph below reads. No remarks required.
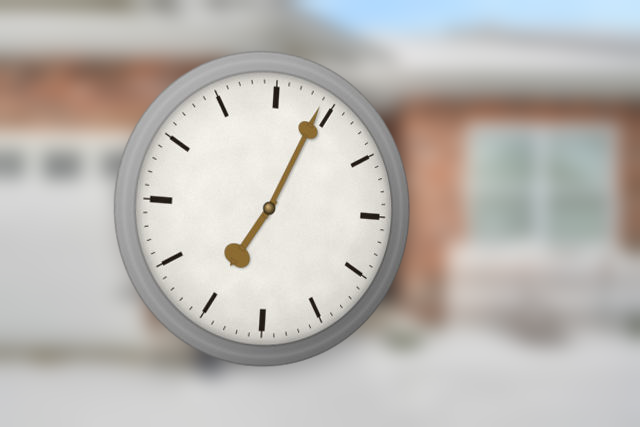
7:04
